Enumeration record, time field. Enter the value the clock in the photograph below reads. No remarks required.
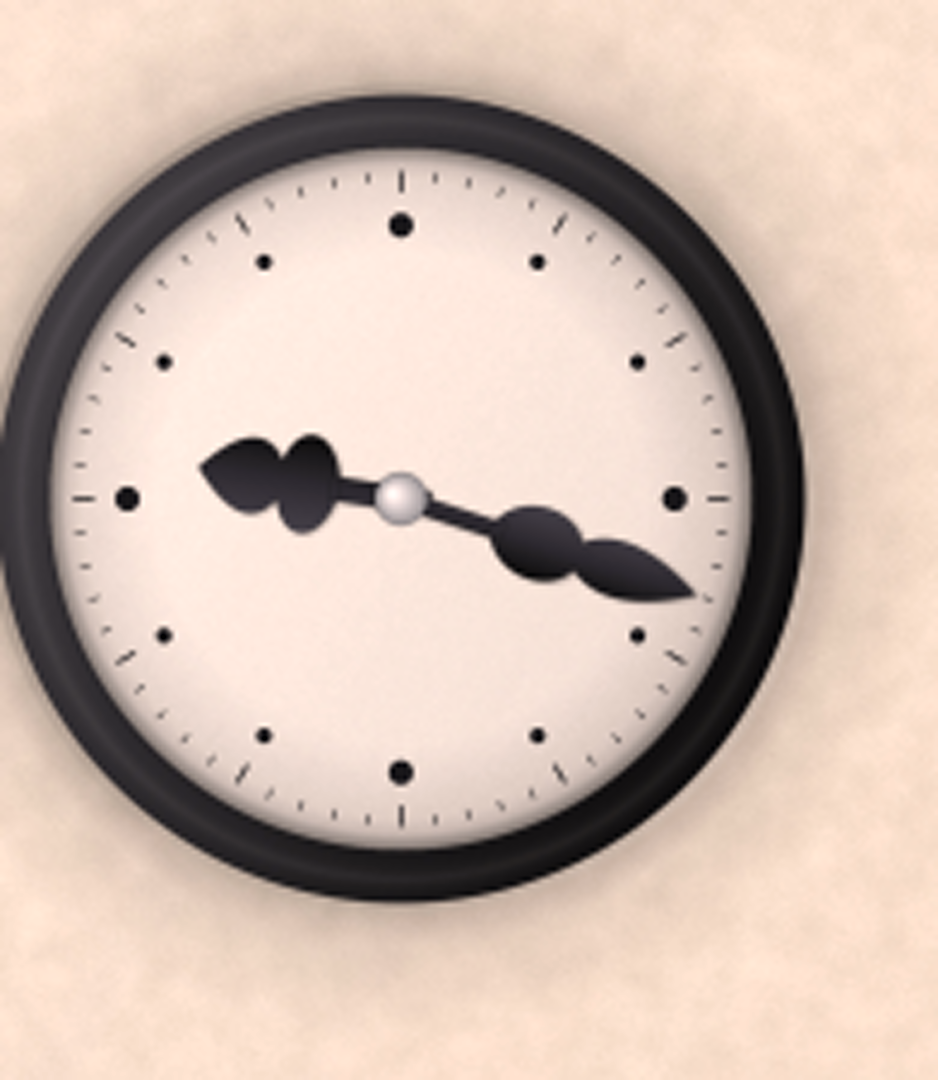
9:18
